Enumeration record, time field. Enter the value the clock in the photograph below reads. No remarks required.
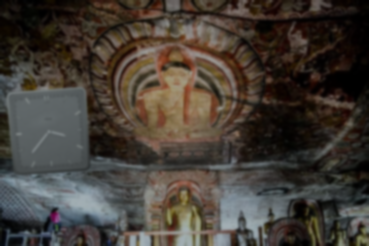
3:37
